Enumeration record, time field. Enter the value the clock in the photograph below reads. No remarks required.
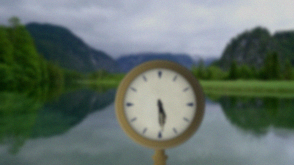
5:29
